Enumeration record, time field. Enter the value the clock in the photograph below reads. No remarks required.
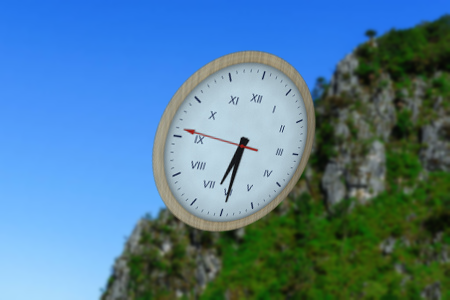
6:29:46
